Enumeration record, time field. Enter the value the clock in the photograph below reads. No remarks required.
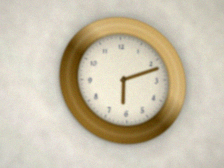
6:12
